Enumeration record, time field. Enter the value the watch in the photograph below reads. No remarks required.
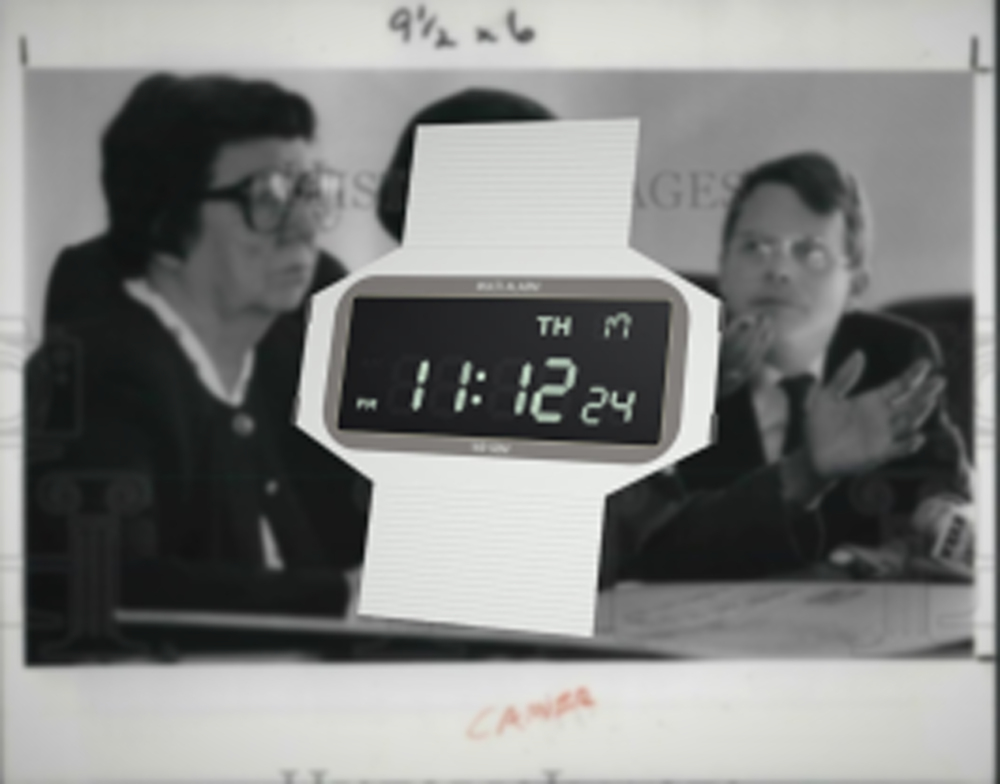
11:12:24
